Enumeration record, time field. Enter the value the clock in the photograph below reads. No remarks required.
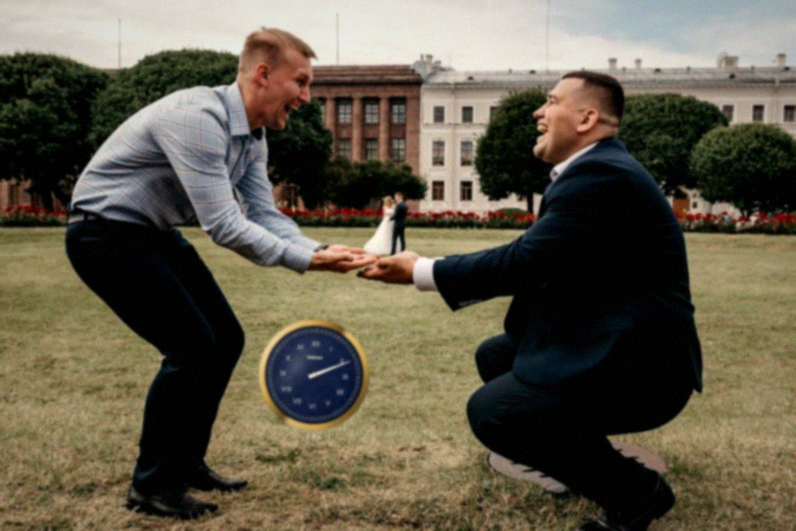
2:11
